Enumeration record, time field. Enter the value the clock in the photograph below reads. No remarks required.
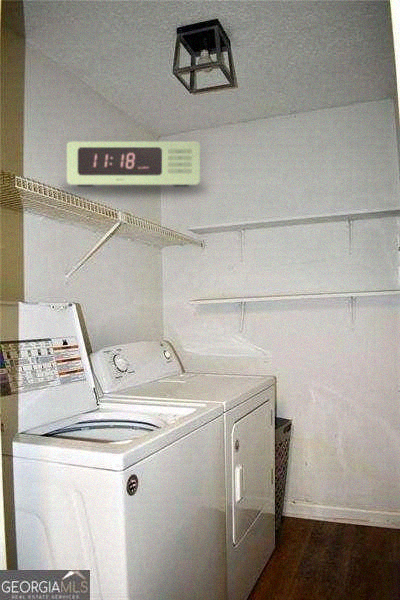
11:18
